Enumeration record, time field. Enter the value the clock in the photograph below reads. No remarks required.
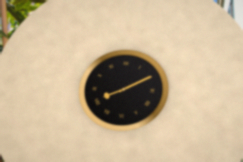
8:10
